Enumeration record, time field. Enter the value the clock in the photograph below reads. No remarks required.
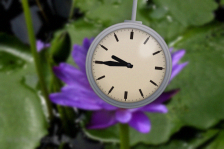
9:45
